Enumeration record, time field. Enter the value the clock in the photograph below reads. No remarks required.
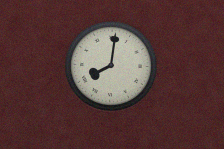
8:01
